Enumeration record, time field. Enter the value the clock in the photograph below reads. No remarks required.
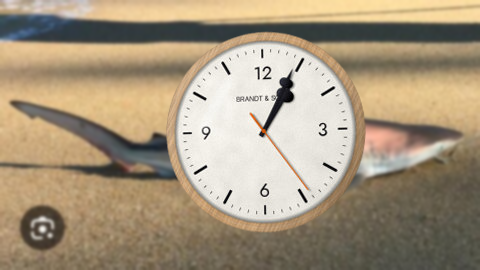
1:04:24
